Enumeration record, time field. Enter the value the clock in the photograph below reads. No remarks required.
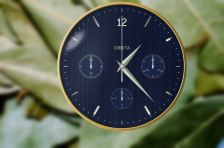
1:23
